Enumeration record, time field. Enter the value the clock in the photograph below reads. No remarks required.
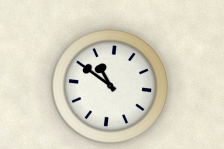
10:50
